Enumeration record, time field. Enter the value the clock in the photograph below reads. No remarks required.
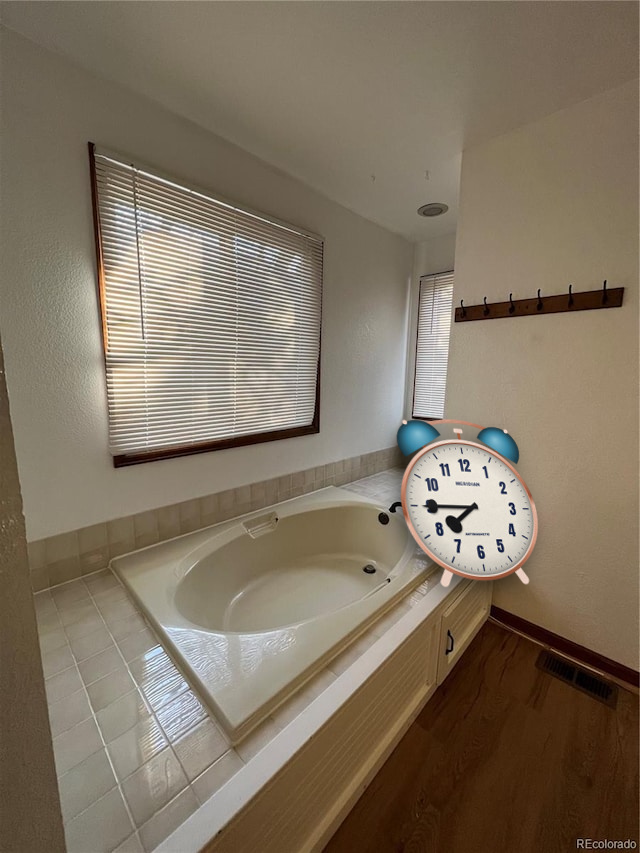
7:45
